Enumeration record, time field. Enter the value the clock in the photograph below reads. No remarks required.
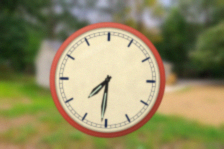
7:31
